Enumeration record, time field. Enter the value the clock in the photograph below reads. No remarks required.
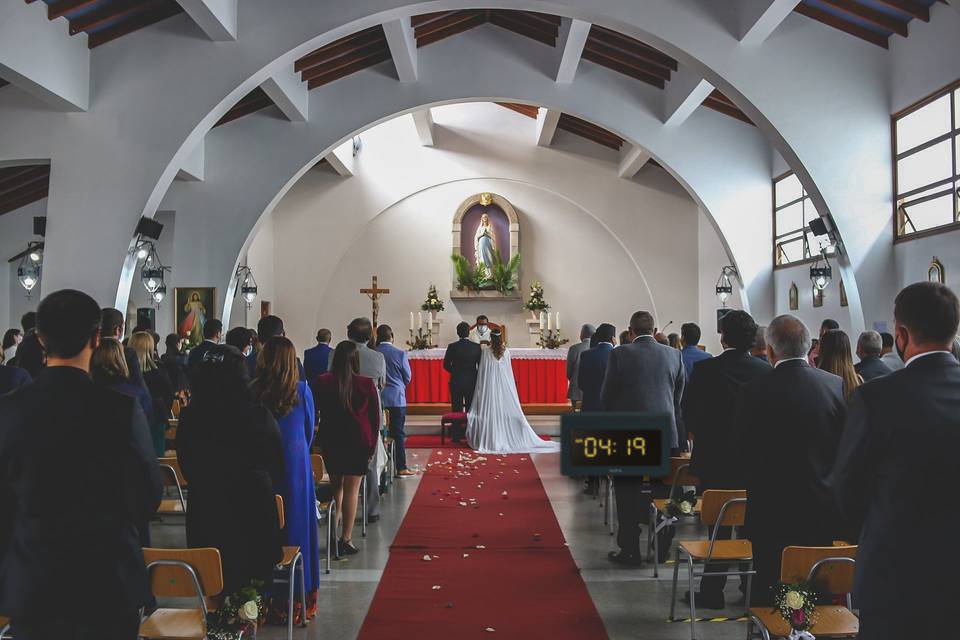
4:19
